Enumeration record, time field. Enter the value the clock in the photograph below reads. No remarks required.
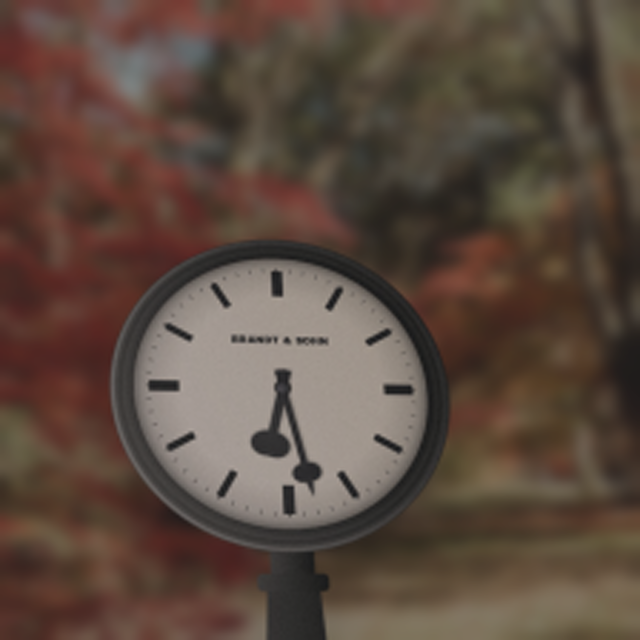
6:28
